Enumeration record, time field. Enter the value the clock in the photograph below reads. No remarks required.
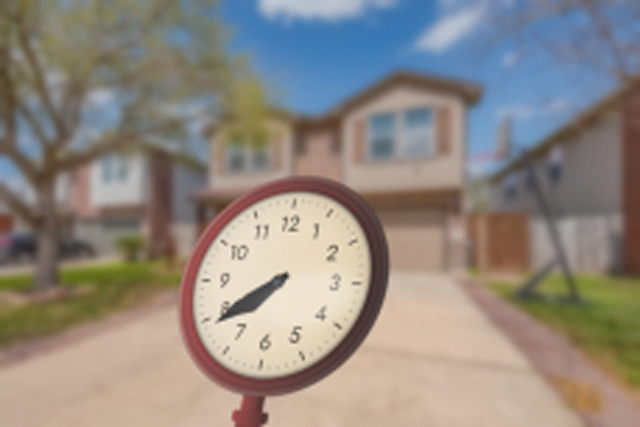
7:39
